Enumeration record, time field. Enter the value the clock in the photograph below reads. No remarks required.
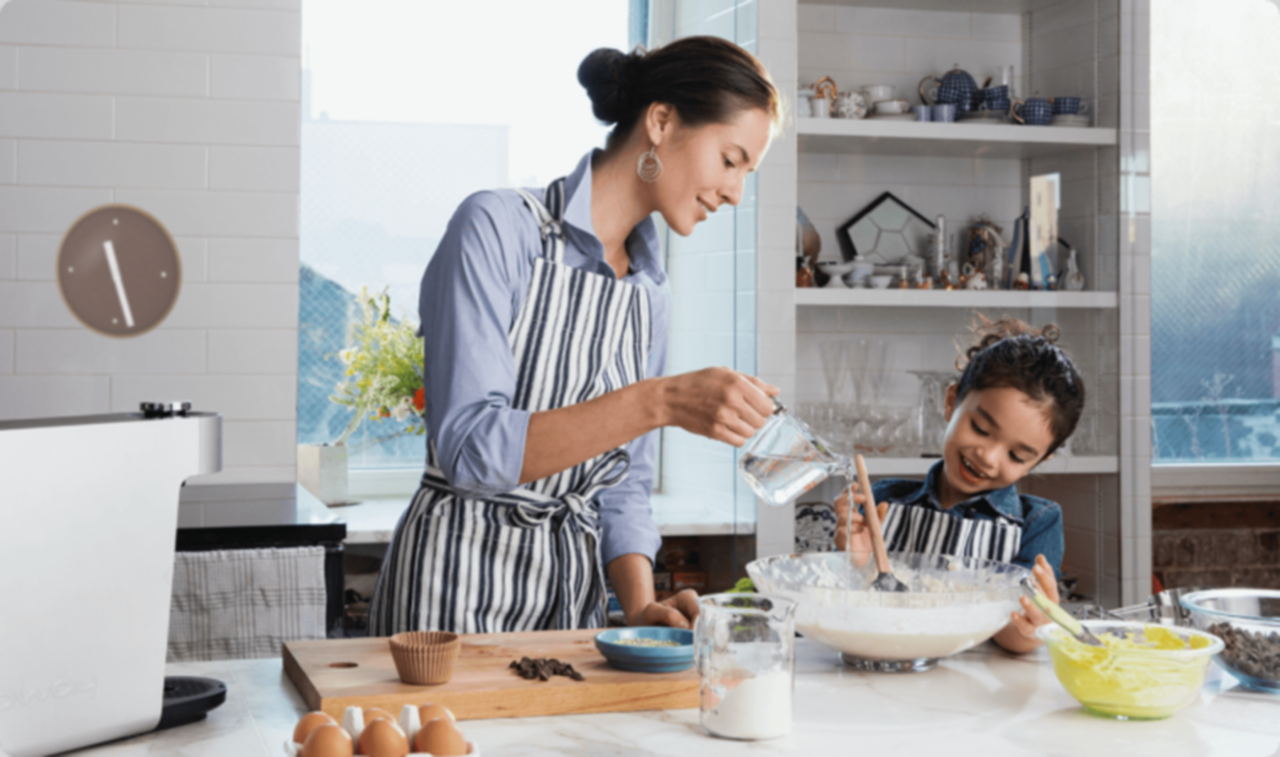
11:27
